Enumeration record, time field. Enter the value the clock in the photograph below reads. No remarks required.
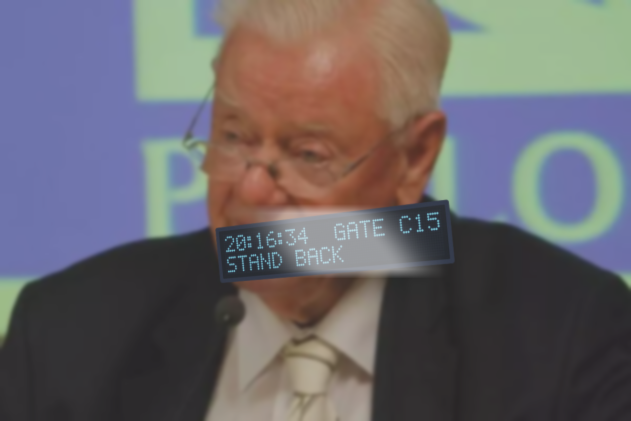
20:16:34
